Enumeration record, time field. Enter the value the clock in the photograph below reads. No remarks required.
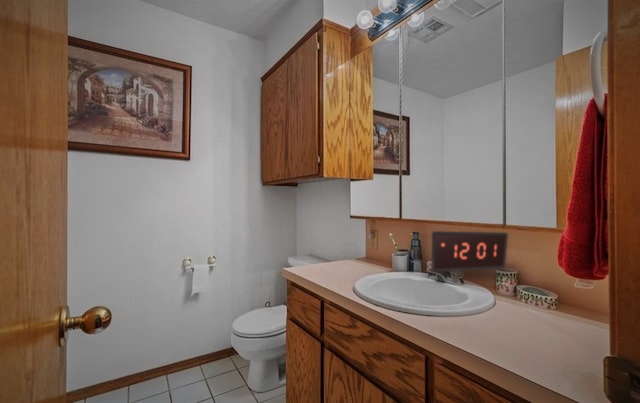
12:01
